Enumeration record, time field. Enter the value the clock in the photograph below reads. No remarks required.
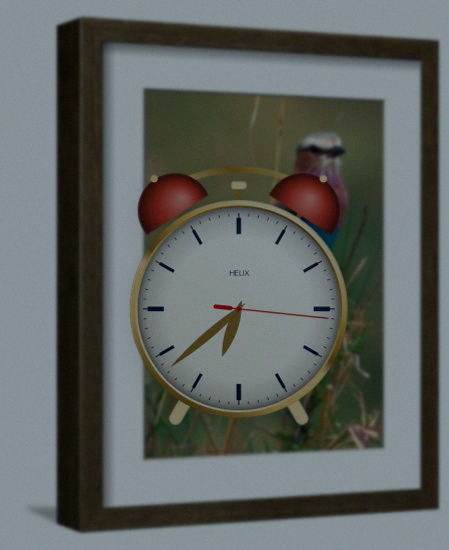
6:38:16
